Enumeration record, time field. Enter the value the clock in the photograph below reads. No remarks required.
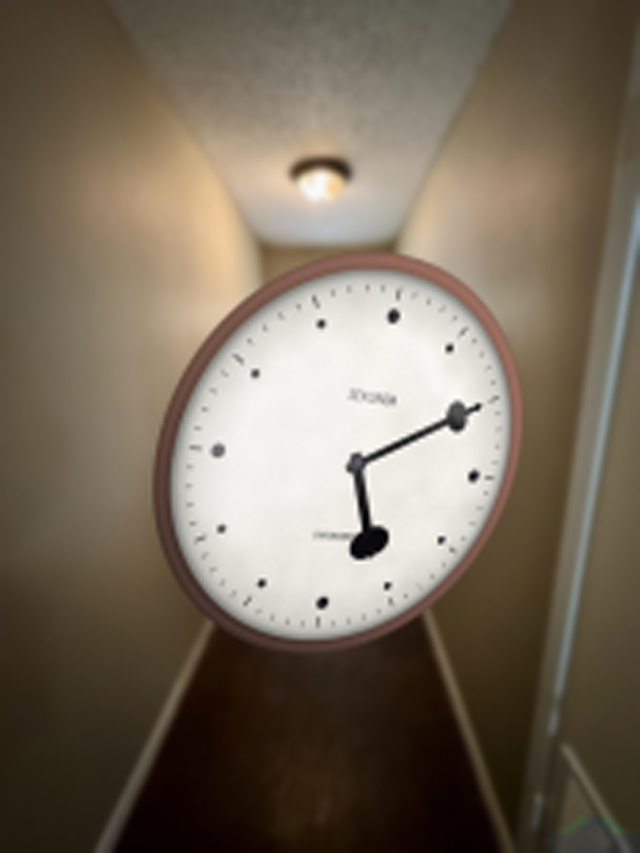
5:10
